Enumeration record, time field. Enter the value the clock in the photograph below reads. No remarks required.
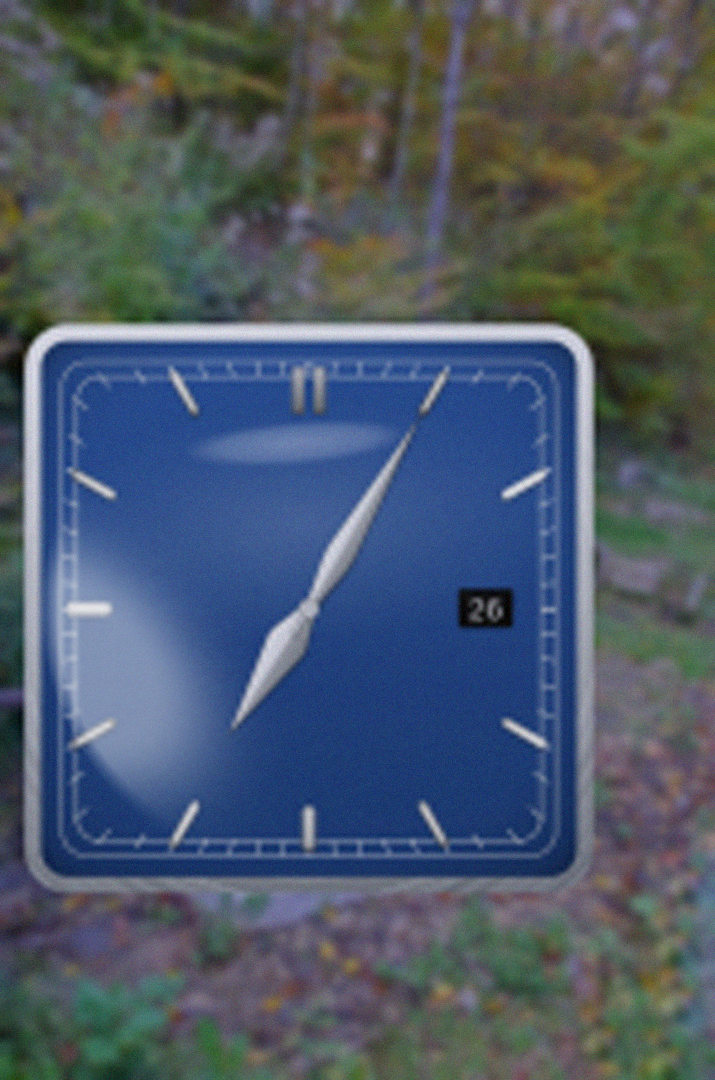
7:05
